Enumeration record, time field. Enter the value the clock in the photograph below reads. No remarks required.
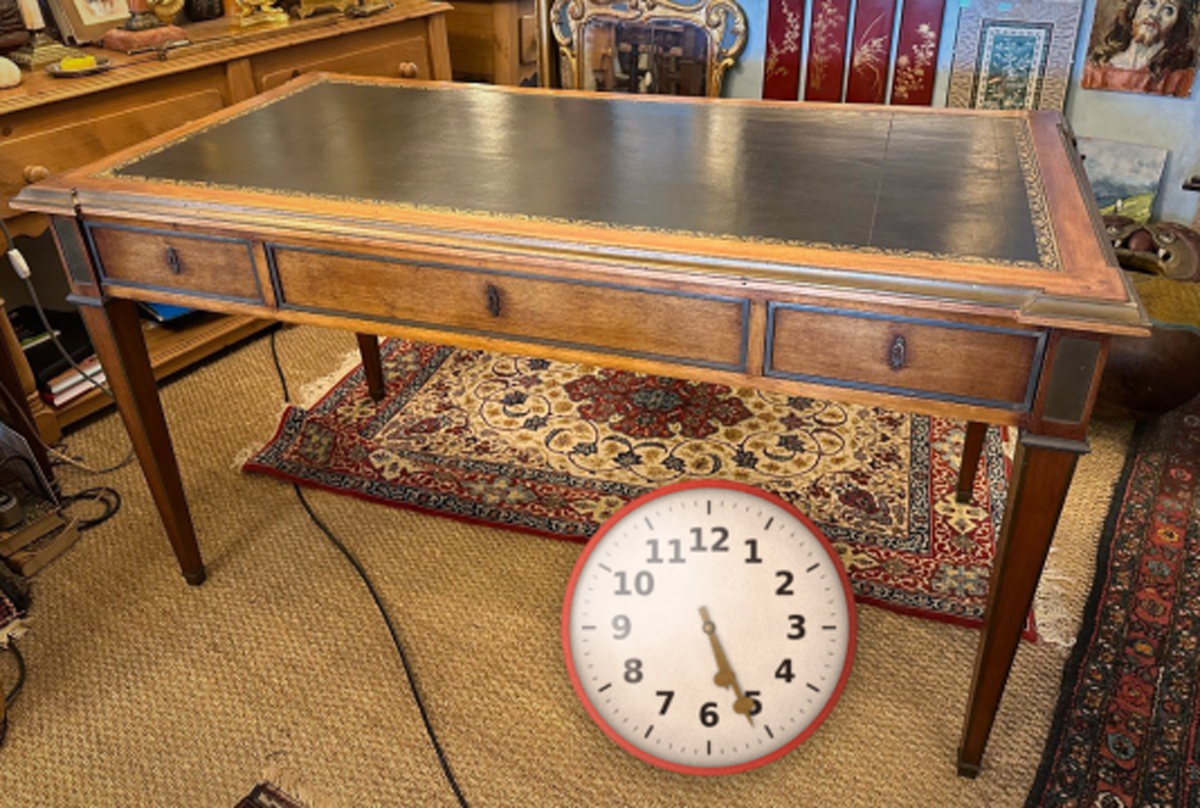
5:26
